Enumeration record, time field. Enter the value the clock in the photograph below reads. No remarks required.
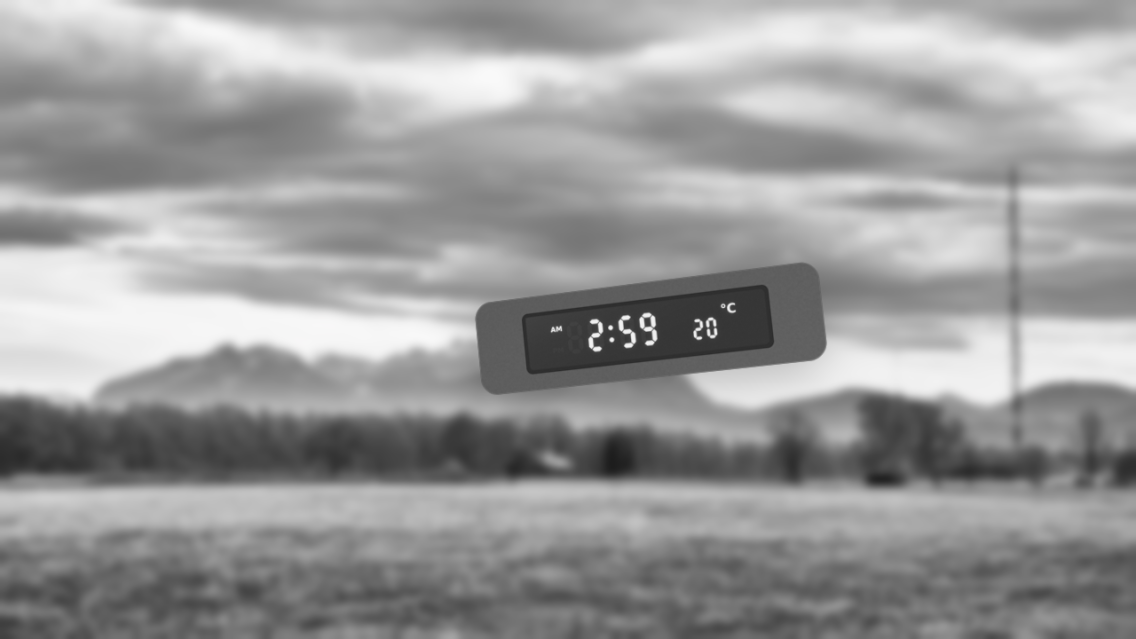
2:59
